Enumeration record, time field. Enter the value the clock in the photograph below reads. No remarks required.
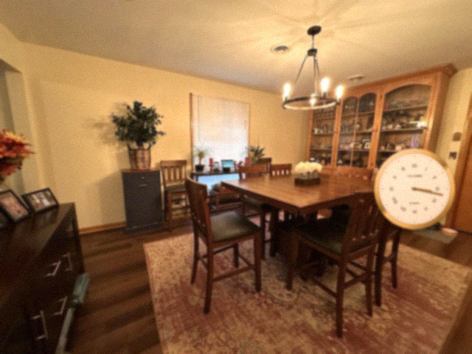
3:17
